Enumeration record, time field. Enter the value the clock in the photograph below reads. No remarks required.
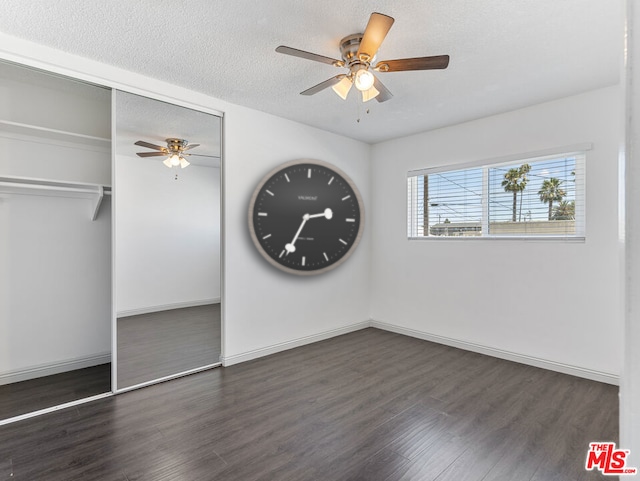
2:34
